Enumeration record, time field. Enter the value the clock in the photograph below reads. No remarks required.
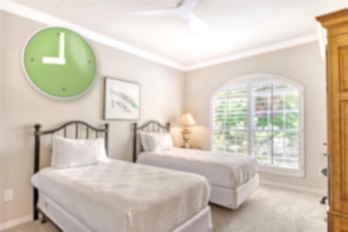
9:01
